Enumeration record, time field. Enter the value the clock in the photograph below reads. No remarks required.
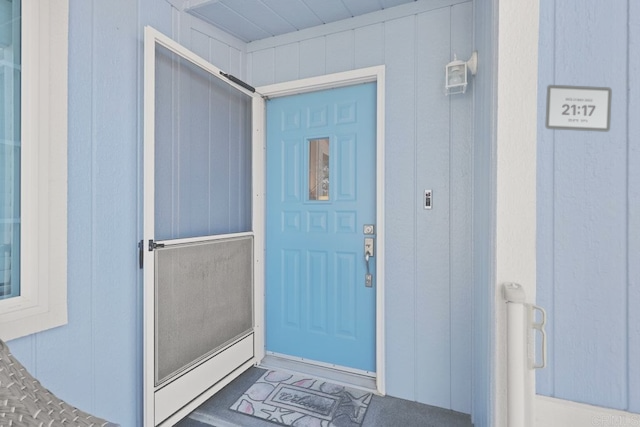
21:17
